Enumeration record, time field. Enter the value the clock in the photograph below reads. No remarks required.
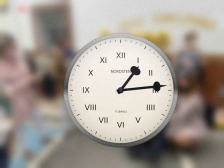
1:14
